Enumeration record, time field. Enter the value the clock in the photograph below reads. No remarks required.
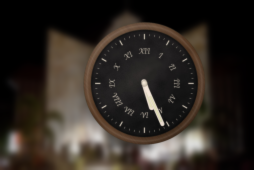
5:26
